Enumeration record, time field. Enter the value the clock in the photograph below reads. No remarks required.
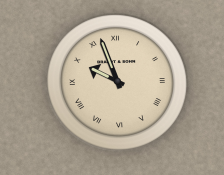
9:57
